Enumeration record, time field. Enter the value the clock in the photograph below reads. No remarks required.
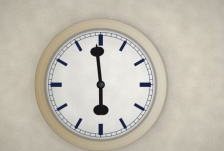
5:59
